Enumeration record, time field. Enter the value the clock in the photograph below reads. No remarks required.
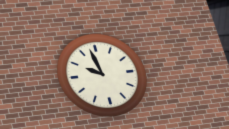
9:58
